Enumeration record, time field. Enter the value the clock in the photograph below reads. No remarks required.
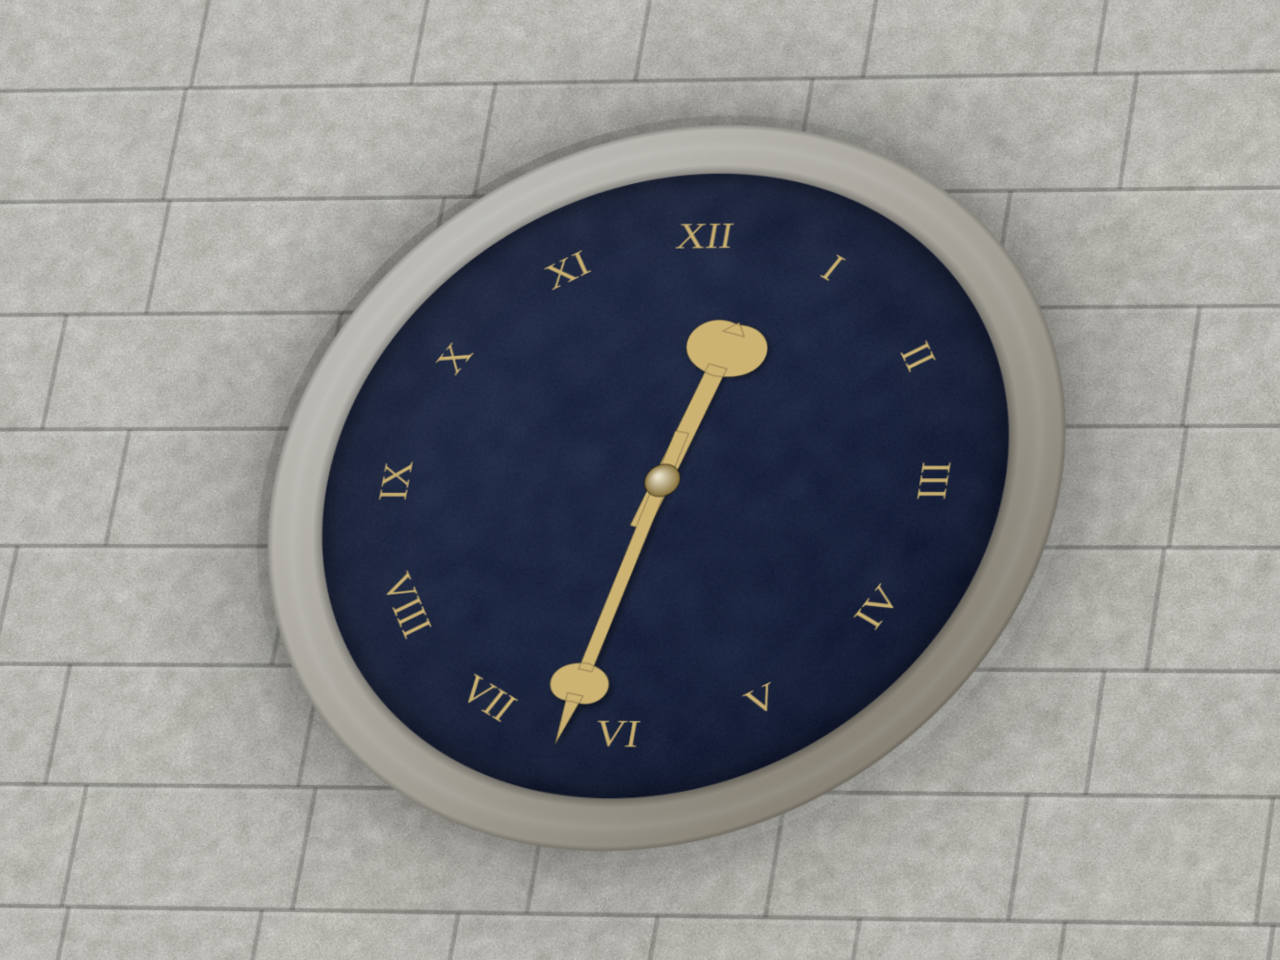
12:32
